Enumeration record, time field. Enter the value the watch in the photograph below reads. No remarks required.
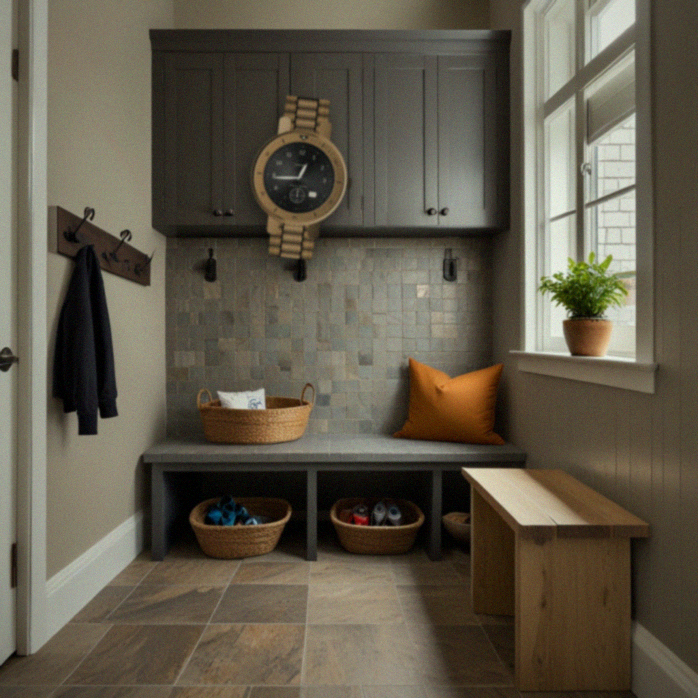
12:44
